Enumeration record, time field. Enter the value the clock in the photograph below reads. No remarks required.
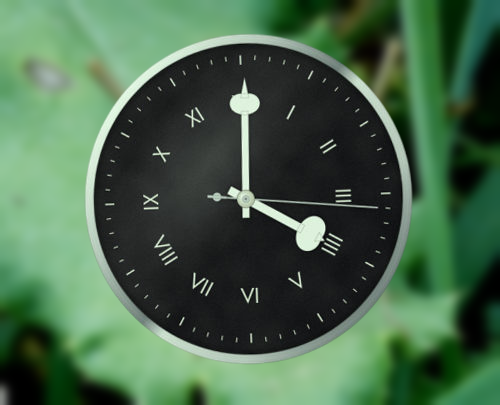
4:00:16
